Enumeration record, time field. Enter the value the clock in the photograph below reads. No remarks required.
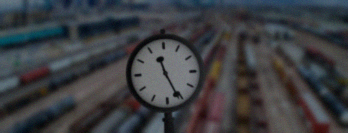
11:26
